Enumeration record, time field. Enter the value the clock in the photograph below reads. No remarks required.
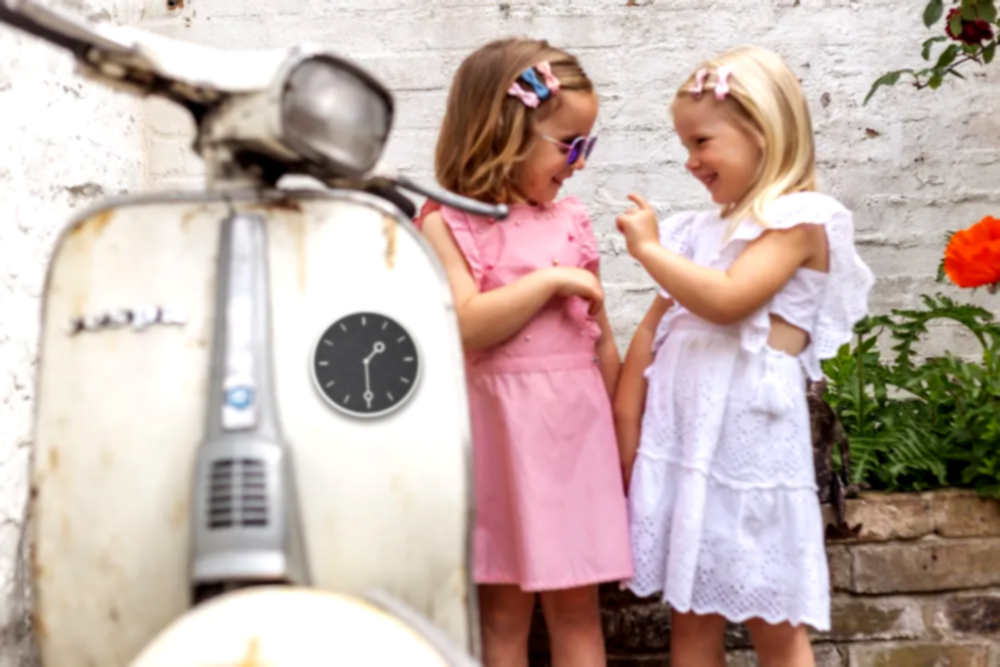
1:30
